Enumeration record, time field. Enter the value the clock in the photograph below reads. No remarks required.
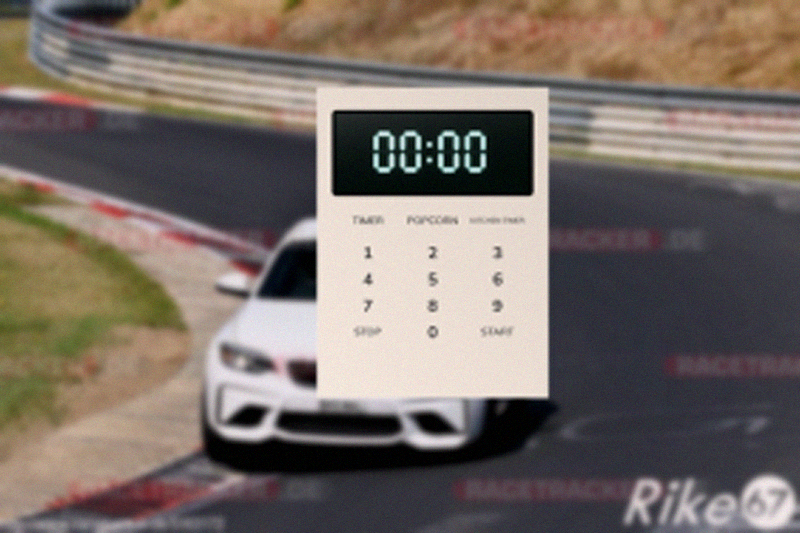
0:00
